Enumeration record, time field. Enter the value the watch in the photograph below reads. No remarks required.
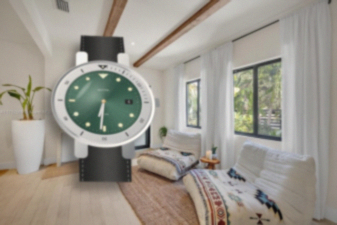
6:31
